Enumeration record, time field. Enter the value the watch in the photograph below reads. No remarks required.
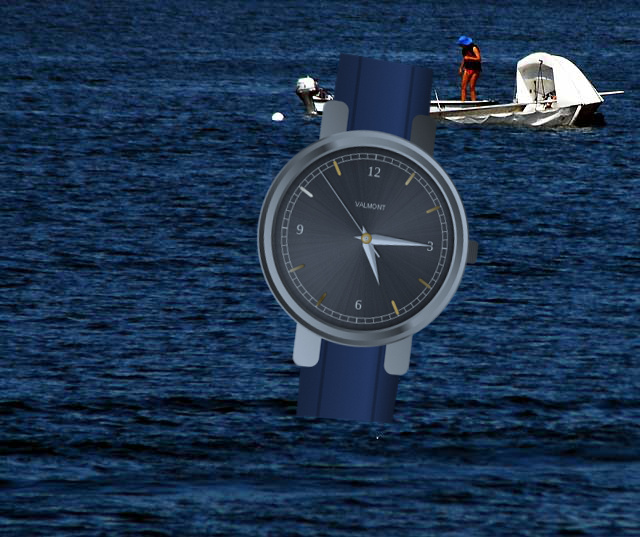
5:14:53
